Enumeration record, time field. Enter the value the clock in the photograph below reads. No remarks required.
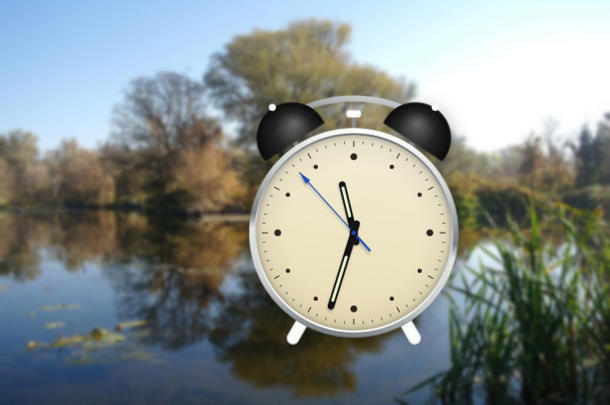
11:32:53
